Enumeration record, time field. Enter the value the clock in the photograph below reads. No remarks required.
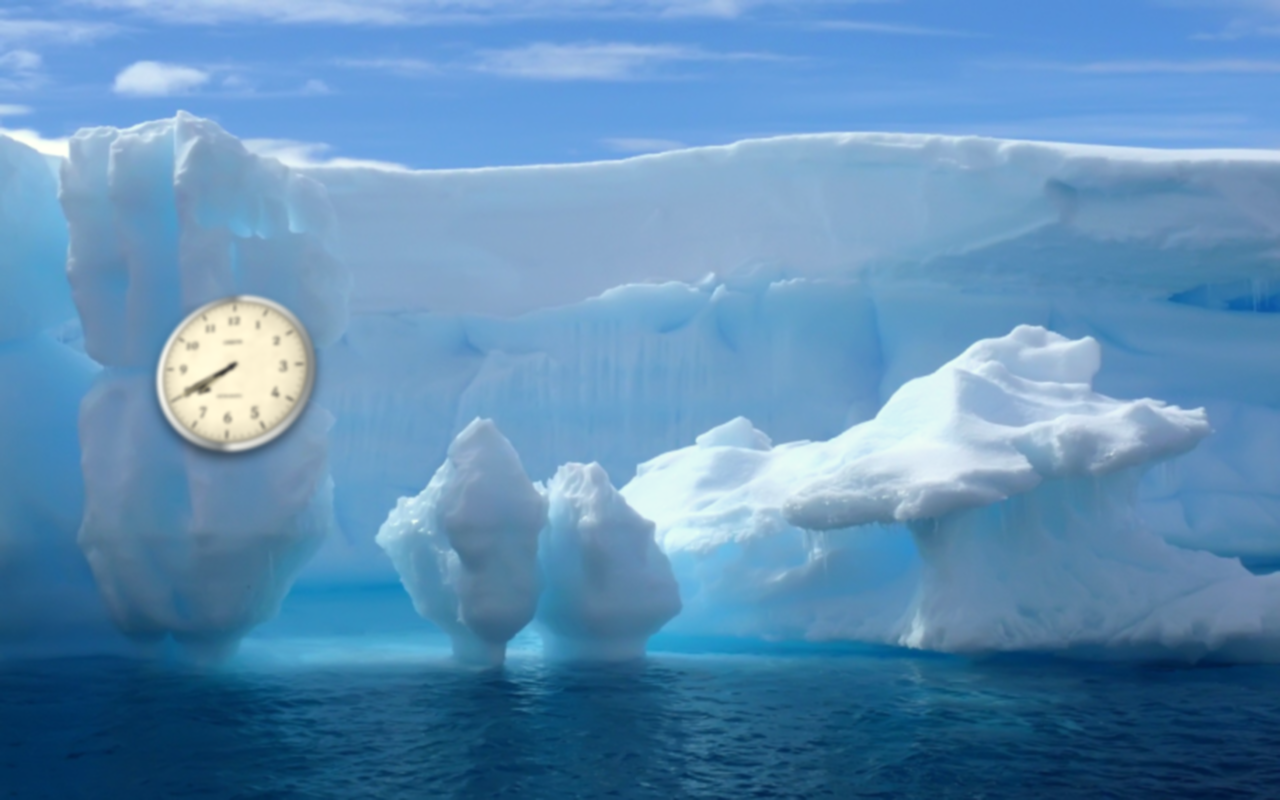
7:40
